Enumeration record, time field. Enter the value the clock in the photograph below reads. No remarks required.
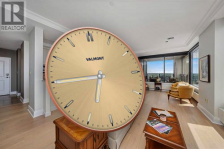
6:45
